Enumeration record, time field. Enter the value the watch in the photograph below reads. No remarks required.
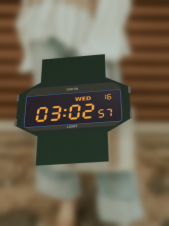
3:02:57
